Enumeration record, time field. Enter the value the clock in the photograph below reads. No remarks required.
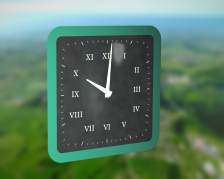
10:01
